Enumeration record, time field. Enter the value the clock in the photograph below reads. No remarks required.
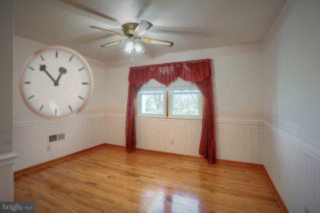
12:53
